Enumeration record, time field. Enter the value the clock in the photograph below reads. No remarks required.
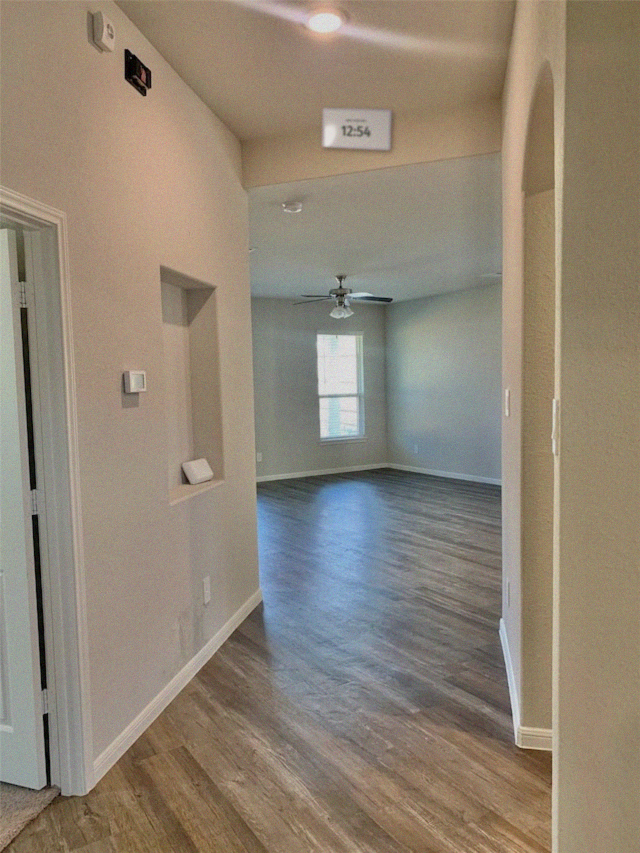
12:54
